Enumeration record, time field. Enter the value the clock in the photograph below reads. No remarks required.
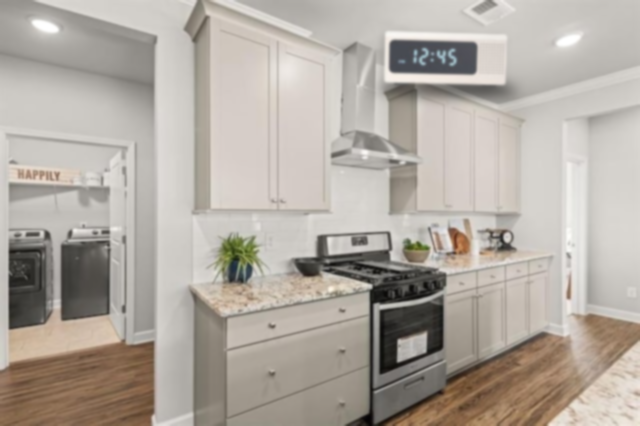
12:45
